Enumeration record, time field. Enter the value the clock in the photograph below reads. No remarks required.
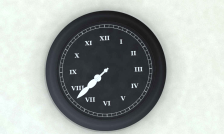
7:38
